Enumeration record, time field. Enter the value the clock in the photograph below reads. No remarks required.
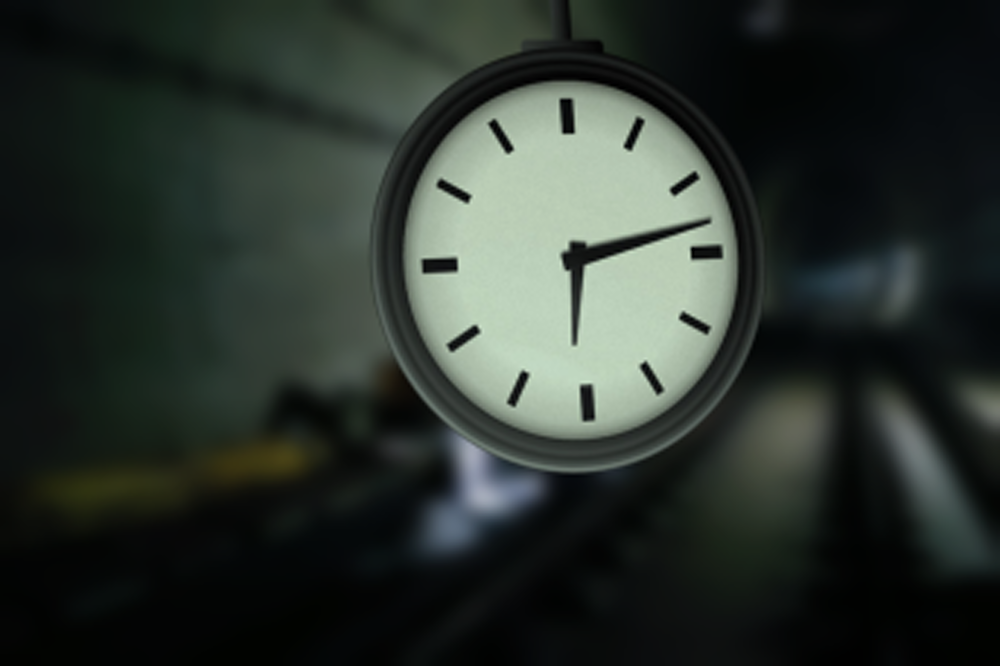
6:13
